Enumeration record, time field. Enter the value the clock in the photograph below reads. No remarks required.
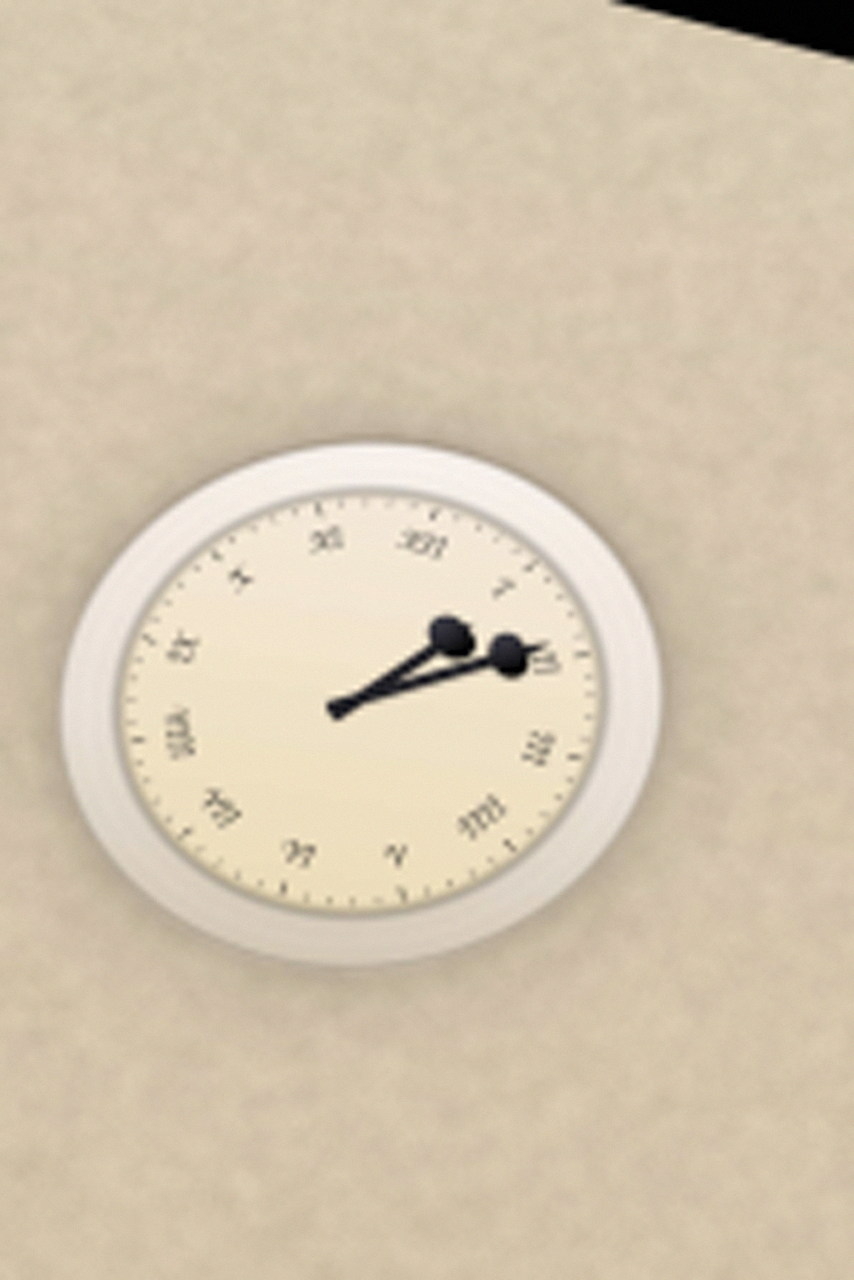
1:09
